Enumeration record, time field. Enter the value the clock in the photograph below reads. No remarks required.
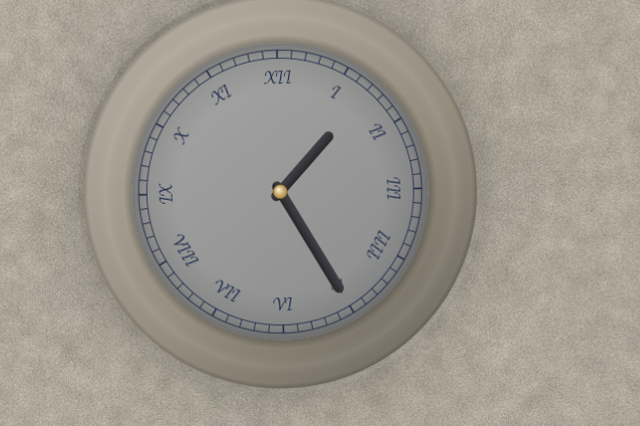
1:25
